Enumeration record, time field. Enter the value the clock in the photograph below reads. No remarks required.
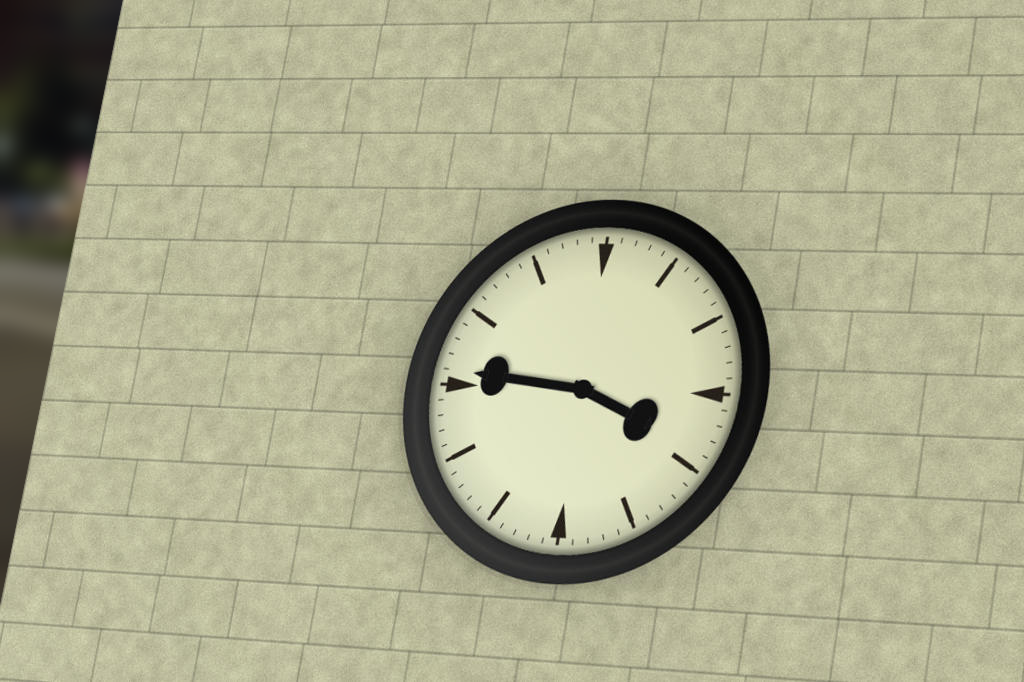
3:46
